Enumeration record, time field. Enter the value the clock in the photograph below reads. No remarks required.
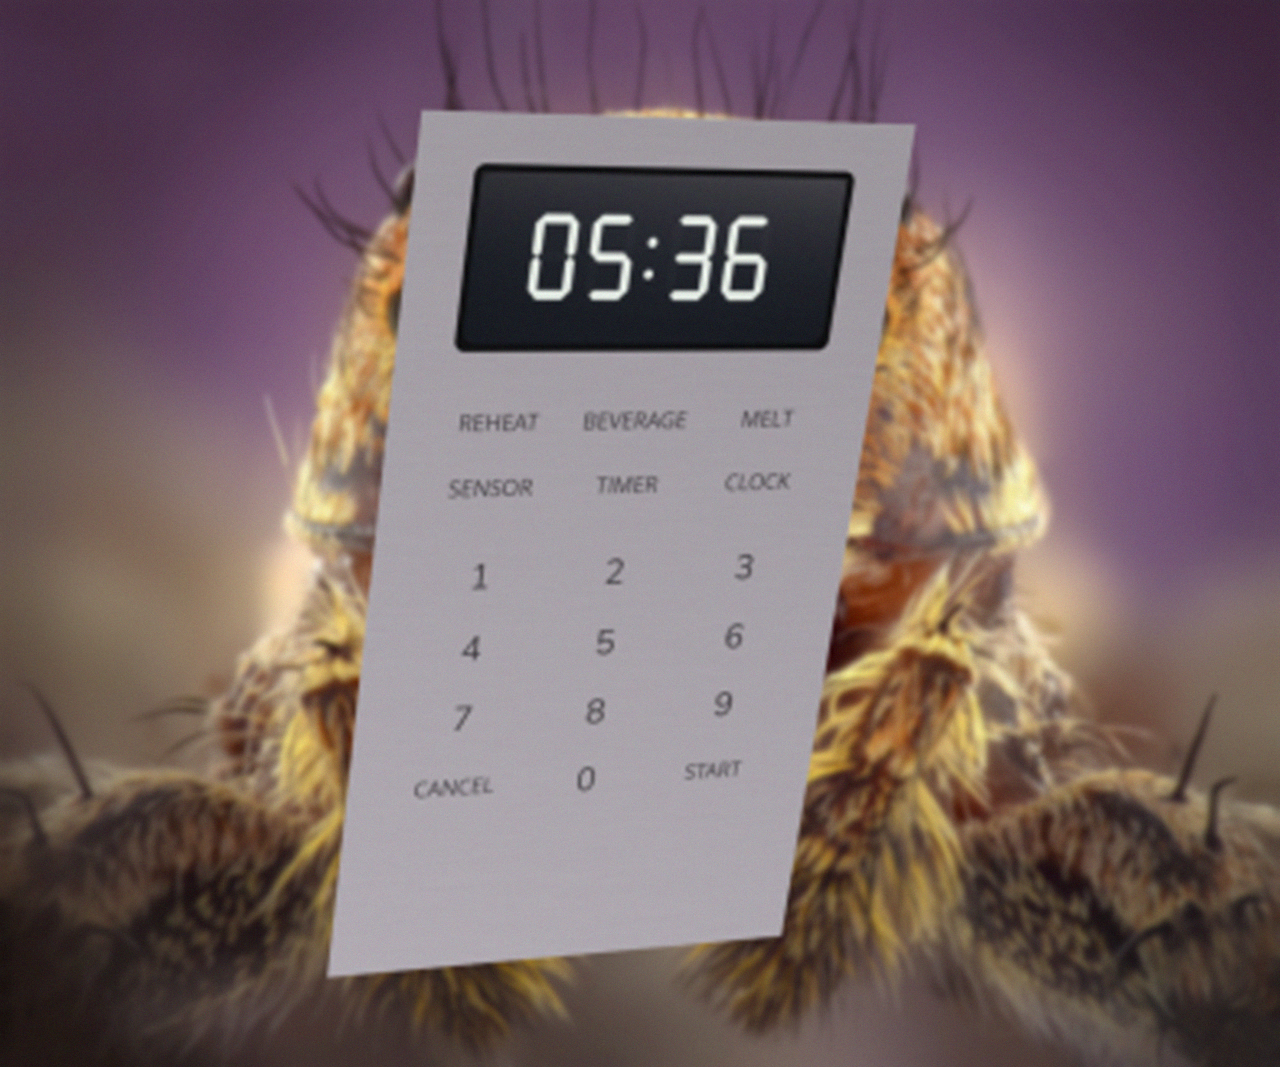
5:36
